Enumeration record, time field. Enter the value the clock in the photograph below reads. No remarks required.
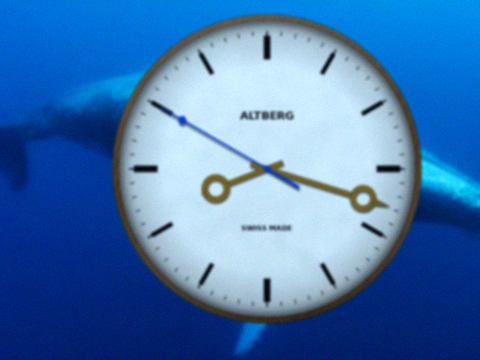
8:17:50
